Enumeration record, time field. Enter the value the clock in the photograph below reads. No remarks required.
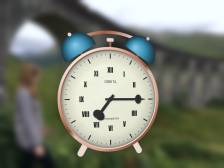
7:15
